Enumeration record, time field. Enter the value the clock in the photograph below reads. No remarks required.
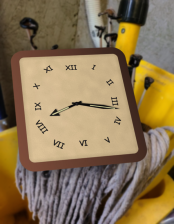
8:17
